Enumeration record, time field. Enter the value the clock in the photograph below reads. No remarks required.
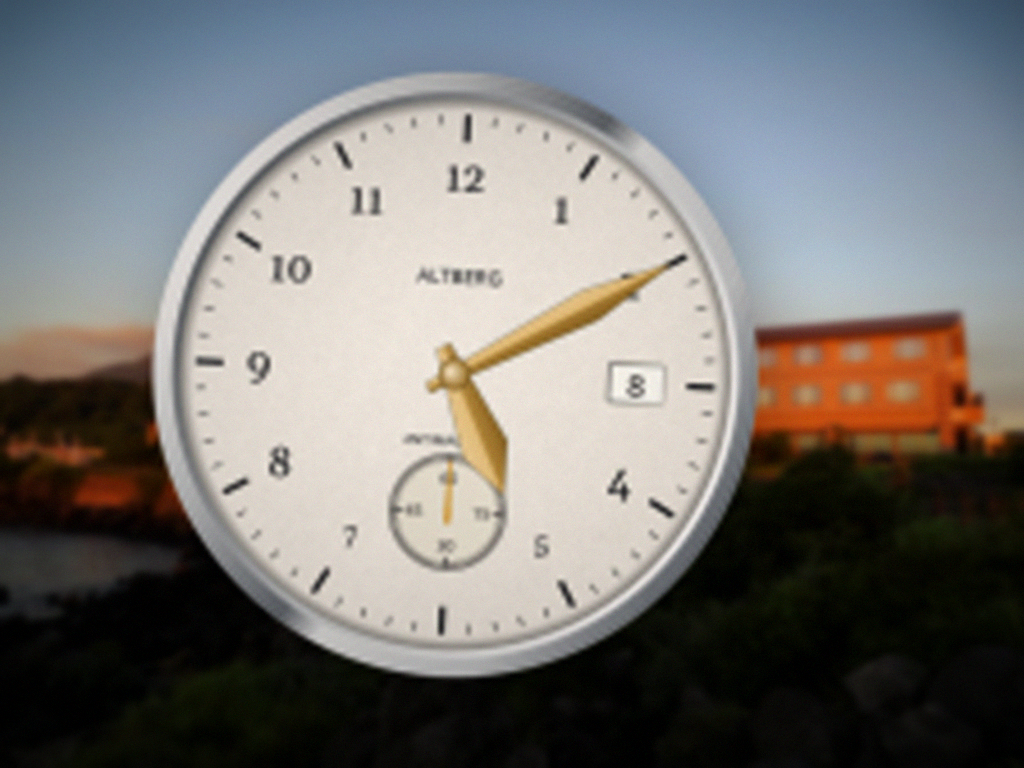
5:10
